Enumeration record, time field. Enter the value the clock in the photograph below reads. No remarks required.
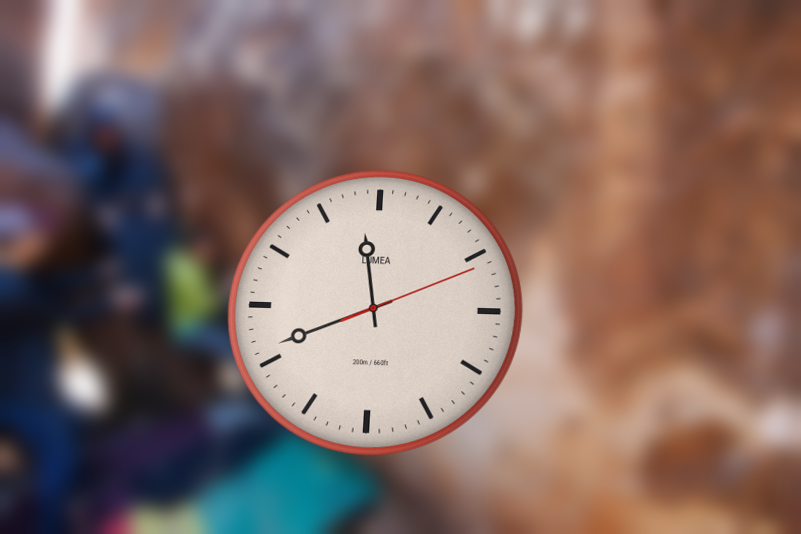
11:41:11
